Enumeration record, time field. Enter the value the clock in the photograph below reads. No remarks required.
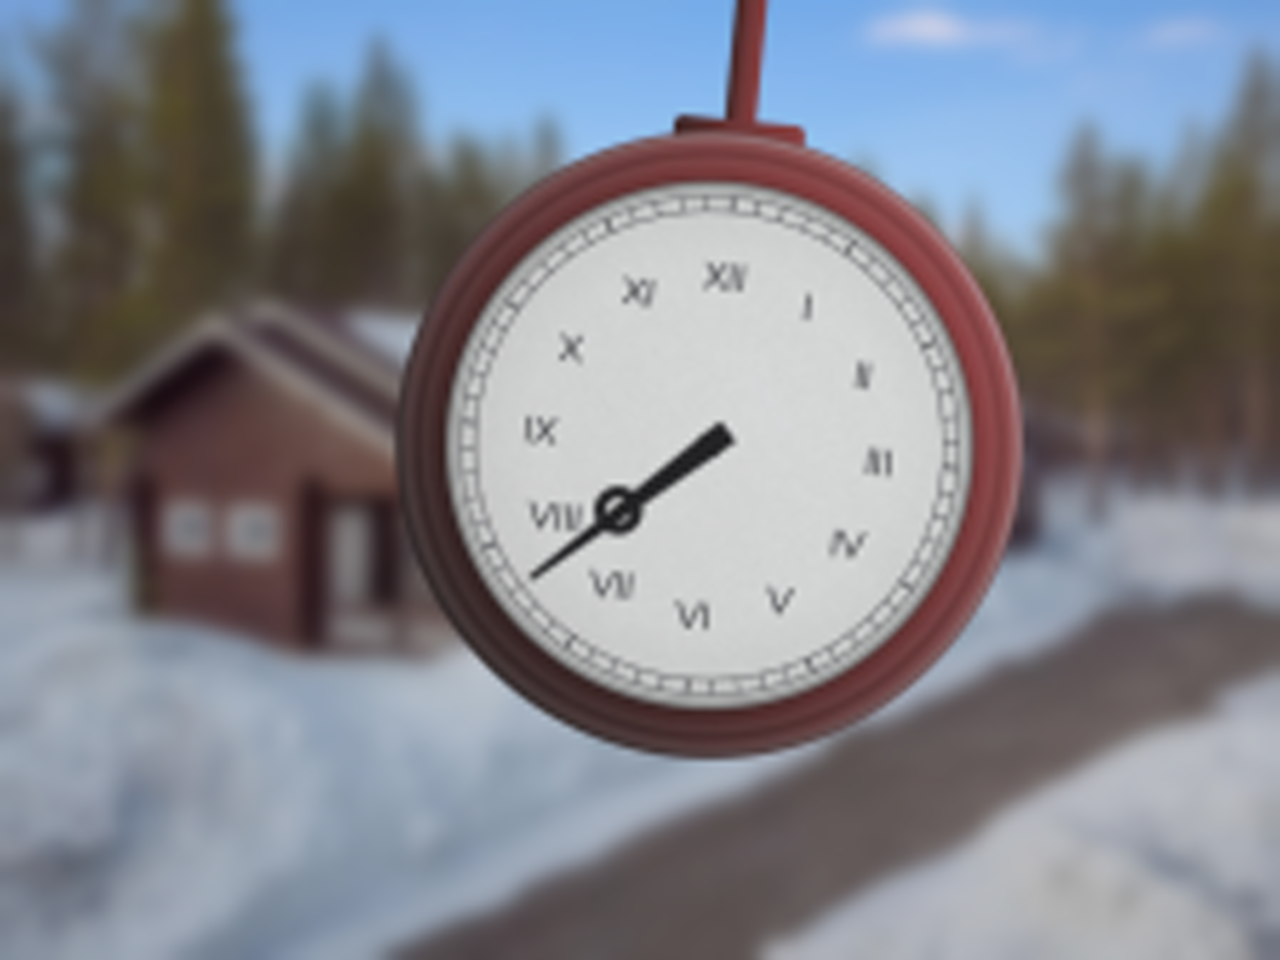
7:38
